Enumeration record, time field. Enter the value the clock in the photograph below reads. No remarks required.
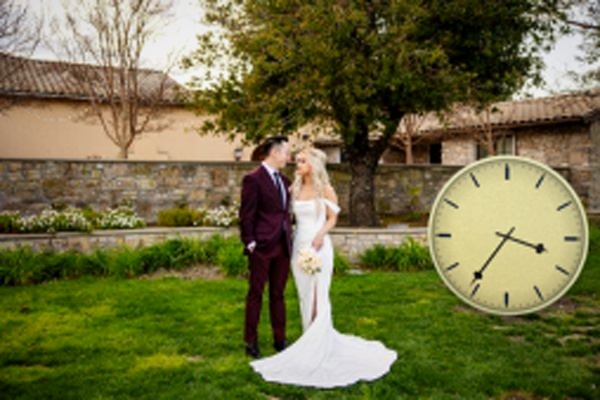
3:36
